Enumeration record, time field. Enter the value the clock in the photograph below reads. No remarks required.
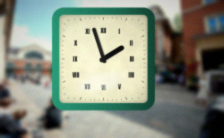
1:57
